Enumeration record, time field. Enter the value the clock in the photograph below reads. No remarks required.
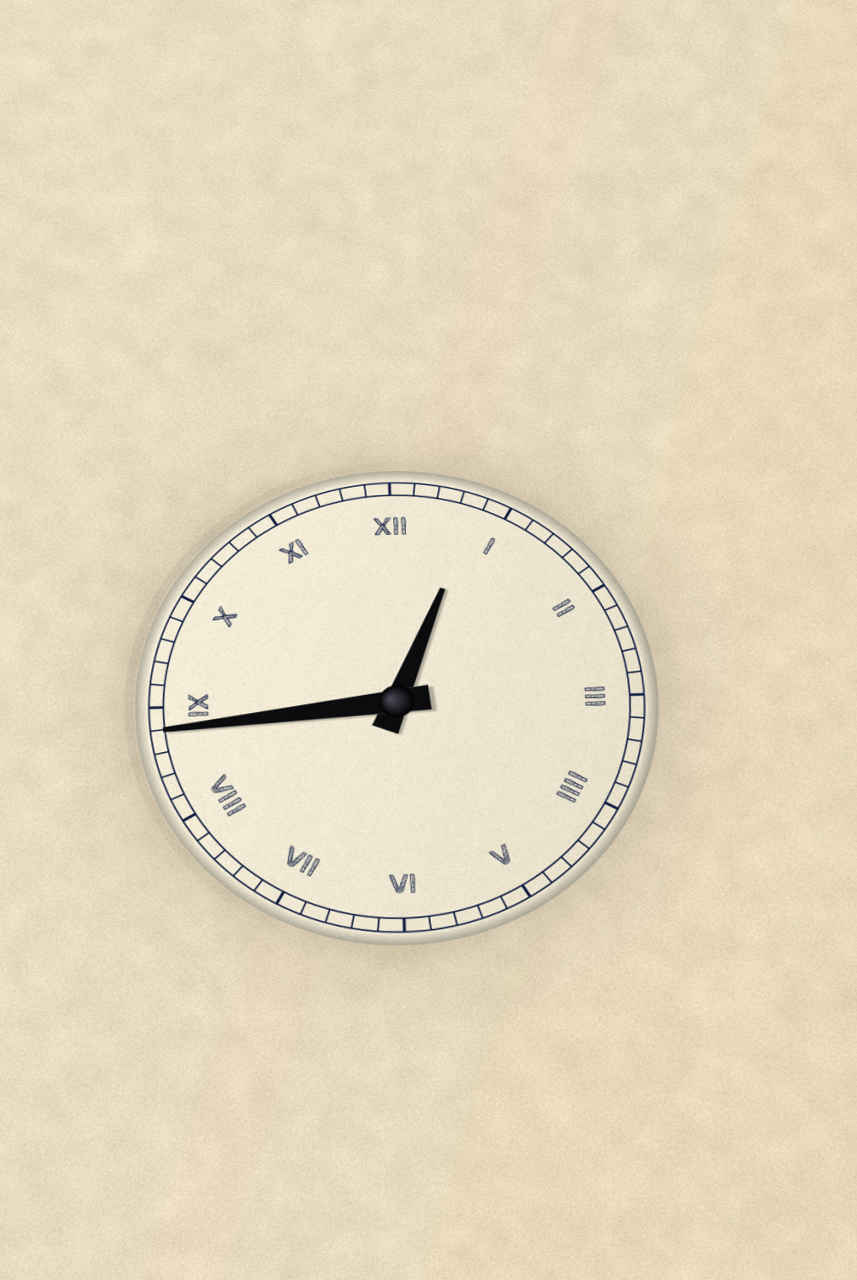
12:44
